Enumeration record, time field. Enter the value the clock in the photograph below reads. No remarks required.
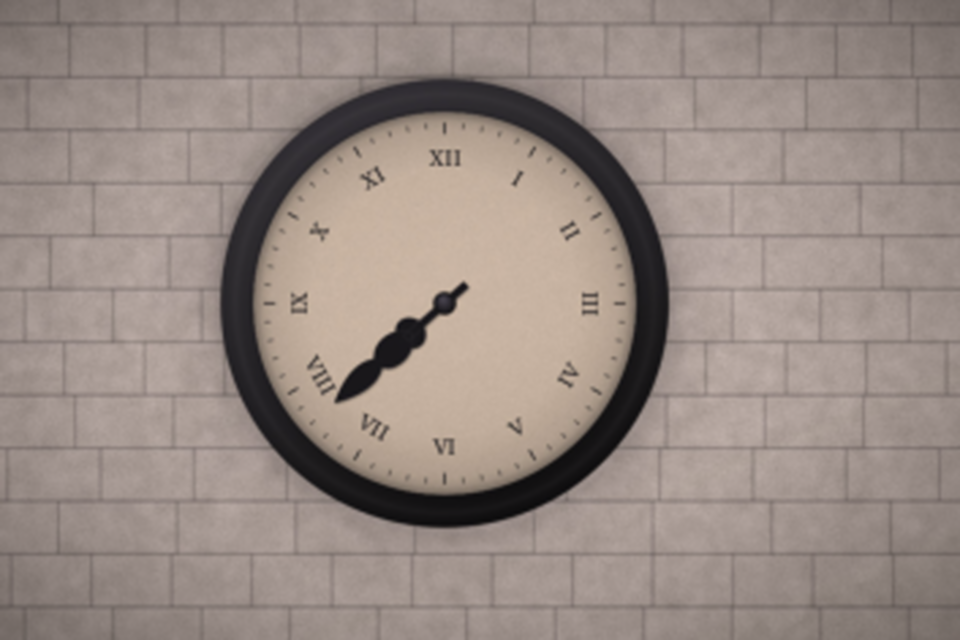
7:38
